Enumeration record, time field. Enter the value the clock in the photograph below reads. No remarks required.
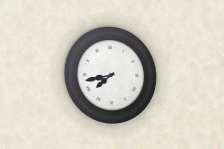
7:43
